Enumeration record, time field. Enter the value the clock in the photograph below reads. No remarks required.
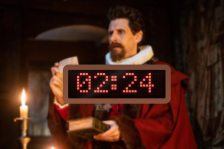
2:24
